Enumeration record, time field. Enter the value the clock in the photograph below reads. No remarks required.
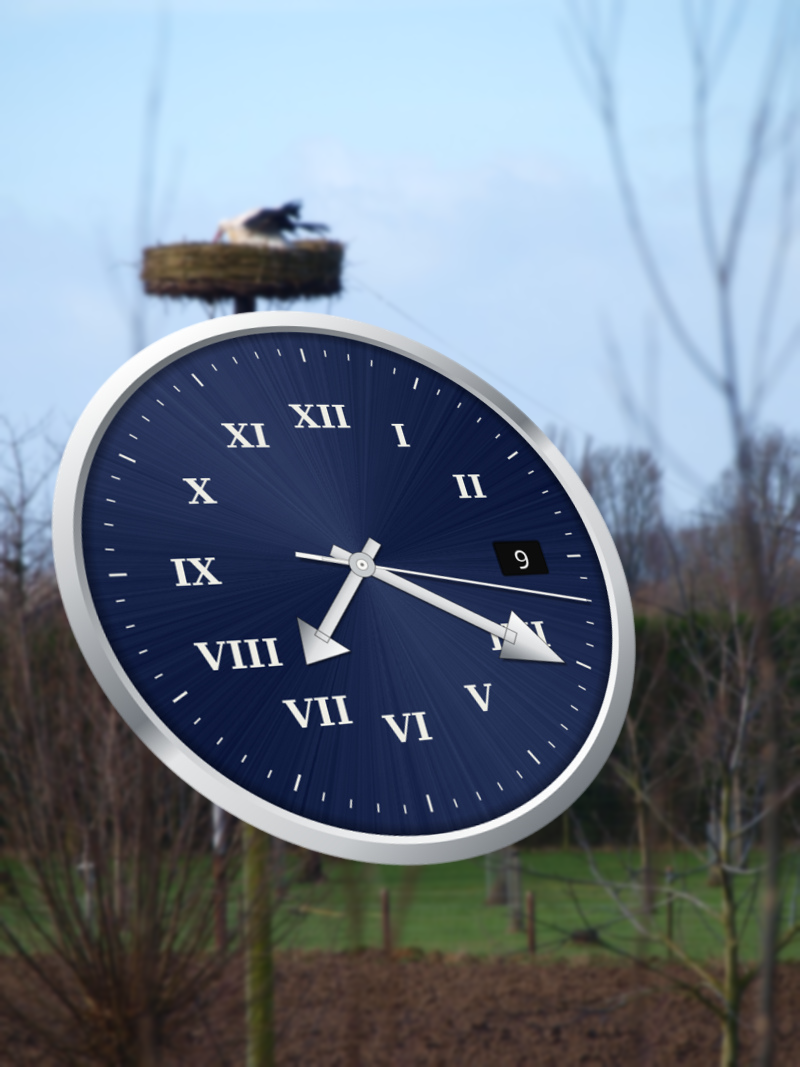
7:20:17
